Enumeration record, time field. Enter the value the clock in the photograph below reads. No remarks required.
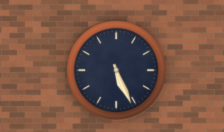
5:26
